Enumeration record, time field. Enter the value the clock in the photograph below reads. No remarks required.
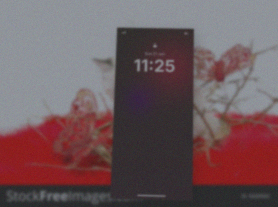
11:25
